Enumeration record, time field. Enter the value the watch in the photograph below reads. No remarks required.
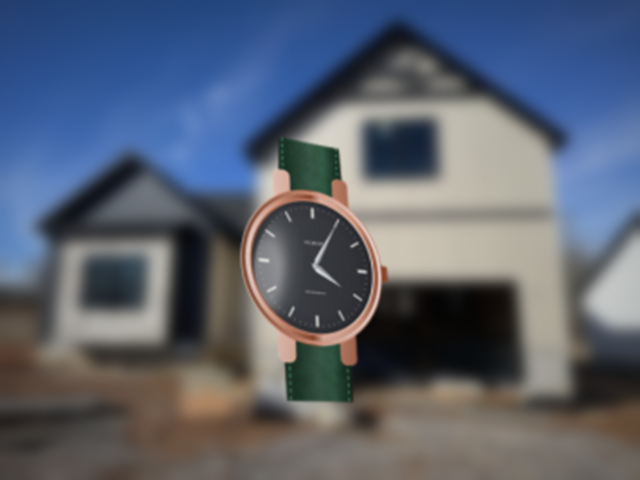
4:05
